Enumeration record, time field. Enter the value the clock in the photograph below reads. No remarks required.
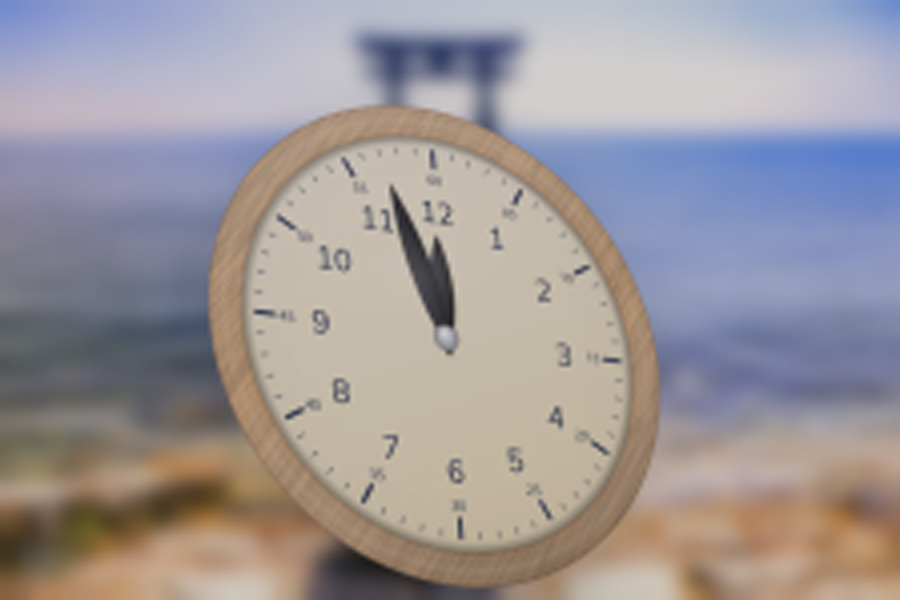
11:57
